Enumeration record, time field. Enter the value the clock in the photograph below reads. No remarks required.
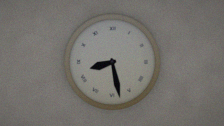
8:28
